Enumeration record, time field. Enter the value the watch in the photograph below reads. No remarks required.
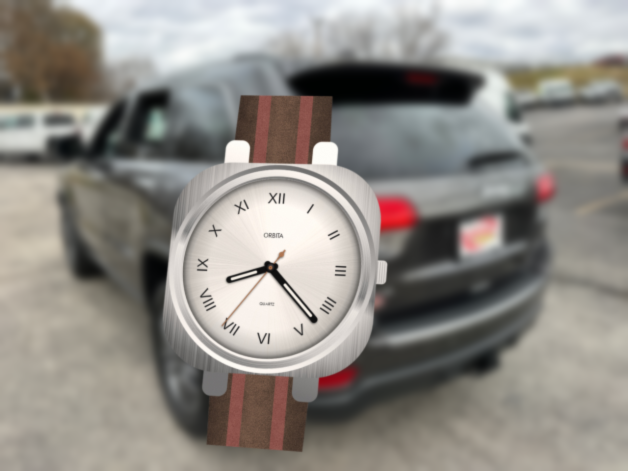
8:22:36
